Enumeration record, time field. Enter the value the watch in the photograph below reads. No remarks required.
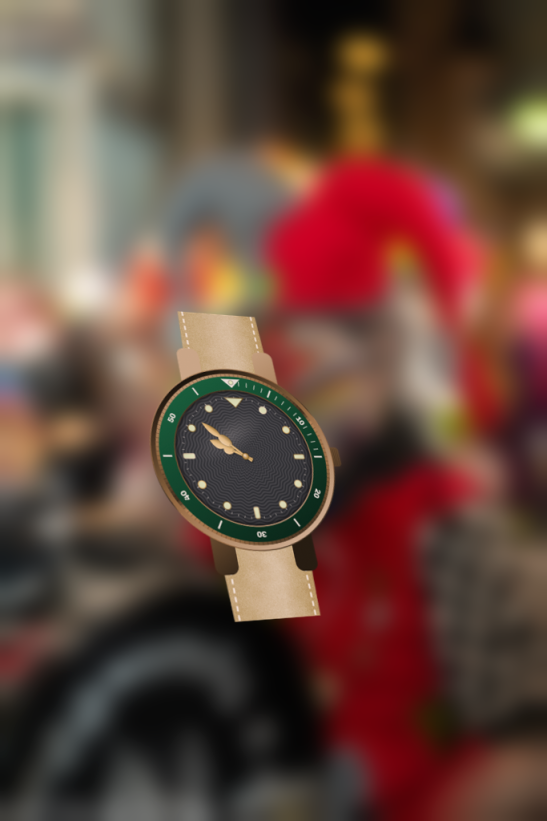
9:52
